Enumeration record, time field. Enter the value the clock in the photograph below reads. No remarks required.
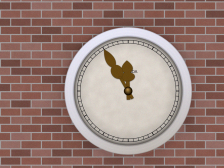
11:55
